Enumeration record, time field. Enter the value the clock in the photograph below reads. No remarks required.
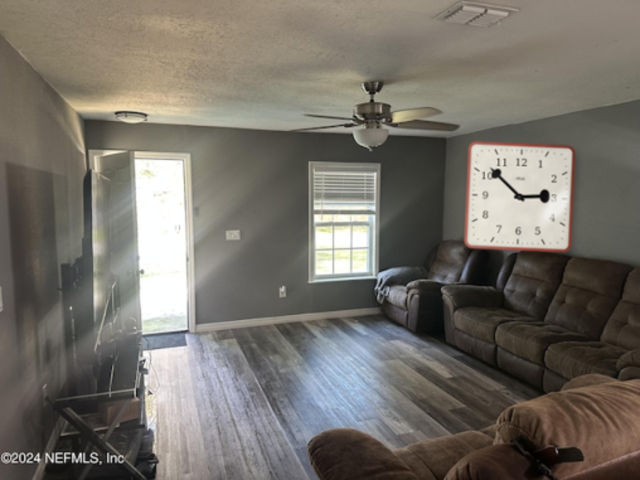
2:52
